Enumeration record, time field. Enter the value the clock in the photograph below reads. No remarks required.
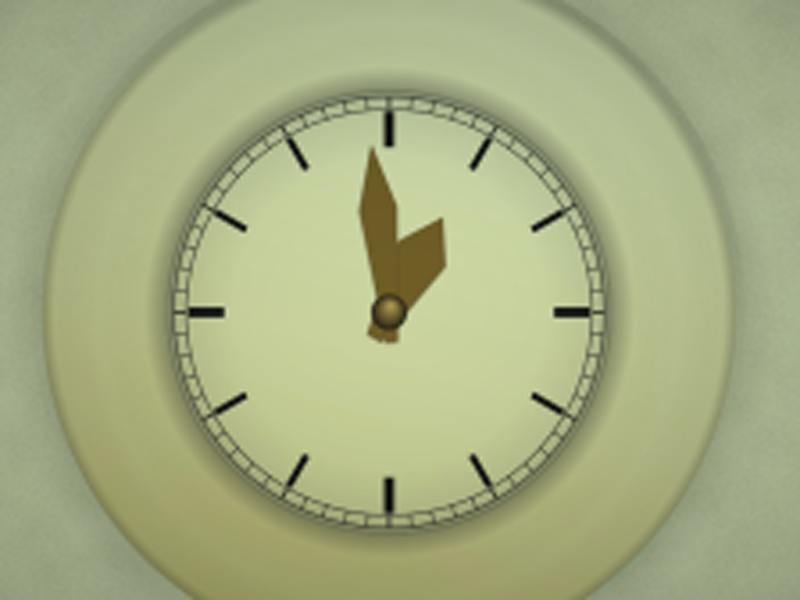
12:59
